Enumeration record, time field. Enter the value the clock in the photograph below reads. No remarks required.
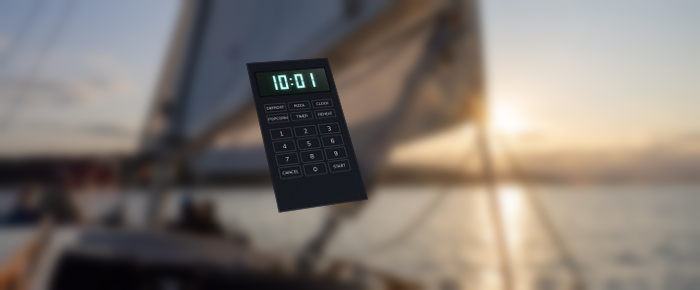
10:01
